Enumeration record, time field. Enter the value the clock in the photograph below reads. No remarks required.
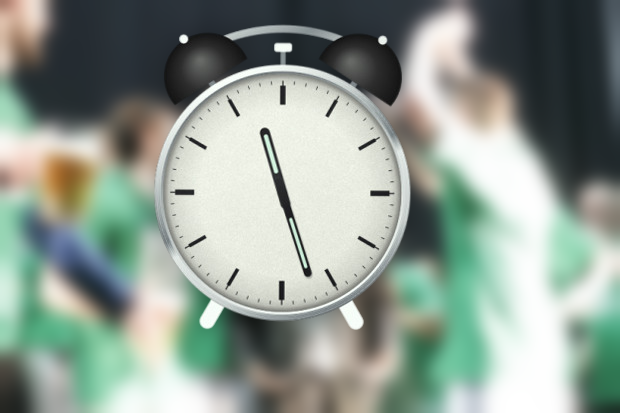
11:27
